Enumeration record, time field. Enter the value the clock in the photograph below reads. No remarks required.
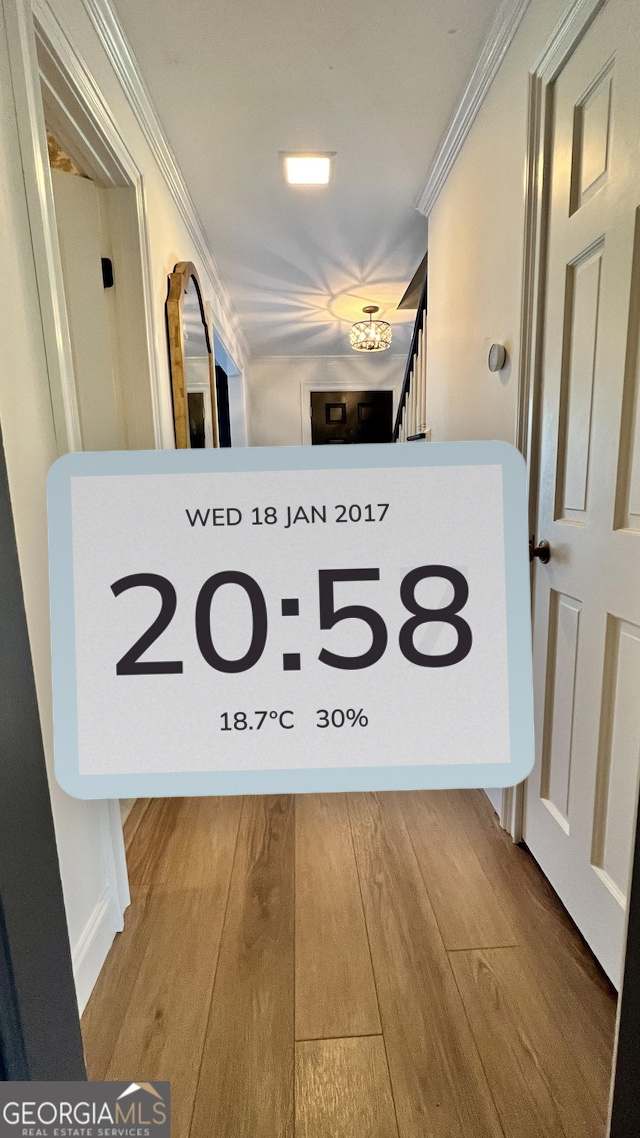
20:58
